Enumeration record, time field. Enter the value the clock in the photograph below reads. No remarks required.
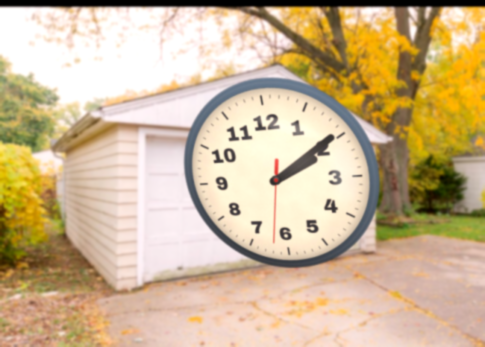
2:09:32
